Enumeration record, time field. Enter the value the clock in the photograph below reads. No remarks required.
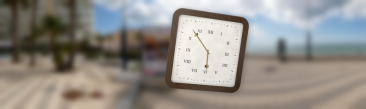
5:53
